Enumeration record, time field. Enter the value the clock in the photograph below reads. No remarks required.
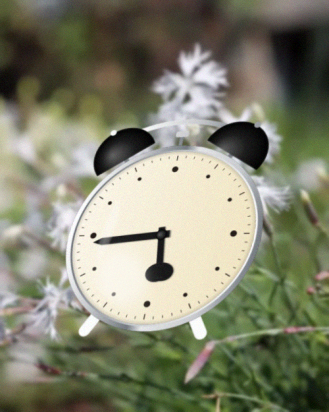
5:44
